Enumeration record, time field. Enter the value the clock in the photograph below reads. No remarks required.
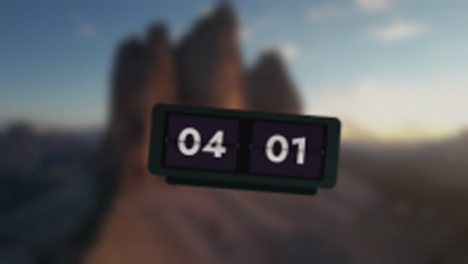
4:01
